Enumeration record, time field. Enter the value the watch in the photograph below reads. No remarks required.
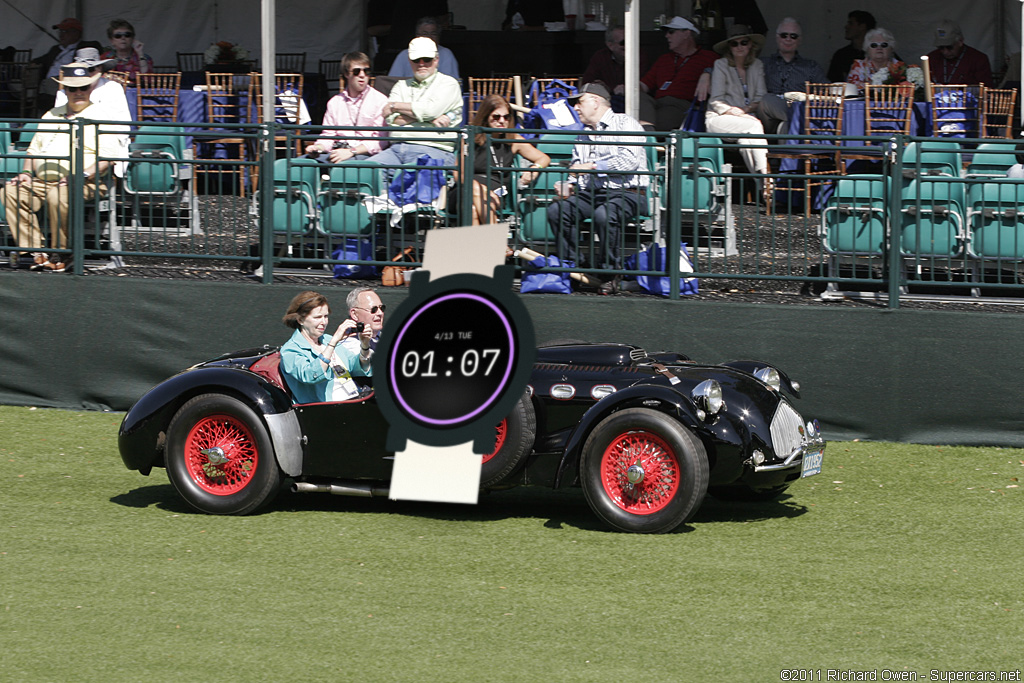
1:07
